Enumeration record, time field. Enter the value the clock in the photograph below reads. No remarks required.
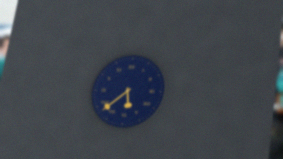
5:38
